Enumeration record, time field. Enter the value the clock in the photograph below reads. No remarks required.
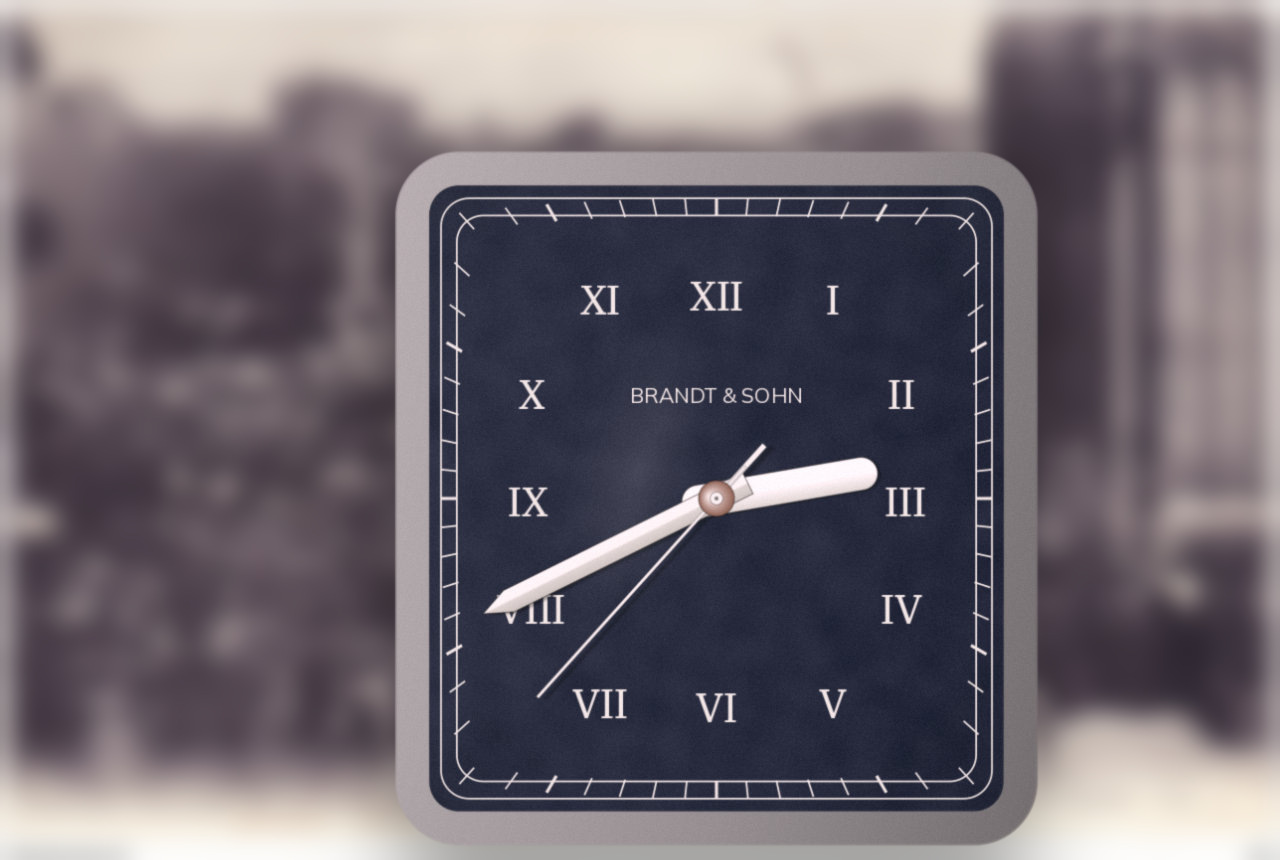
2:40:37
